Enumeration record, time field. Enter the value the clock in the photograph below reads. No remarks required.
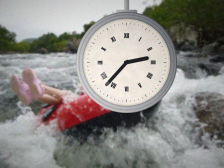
2:37
